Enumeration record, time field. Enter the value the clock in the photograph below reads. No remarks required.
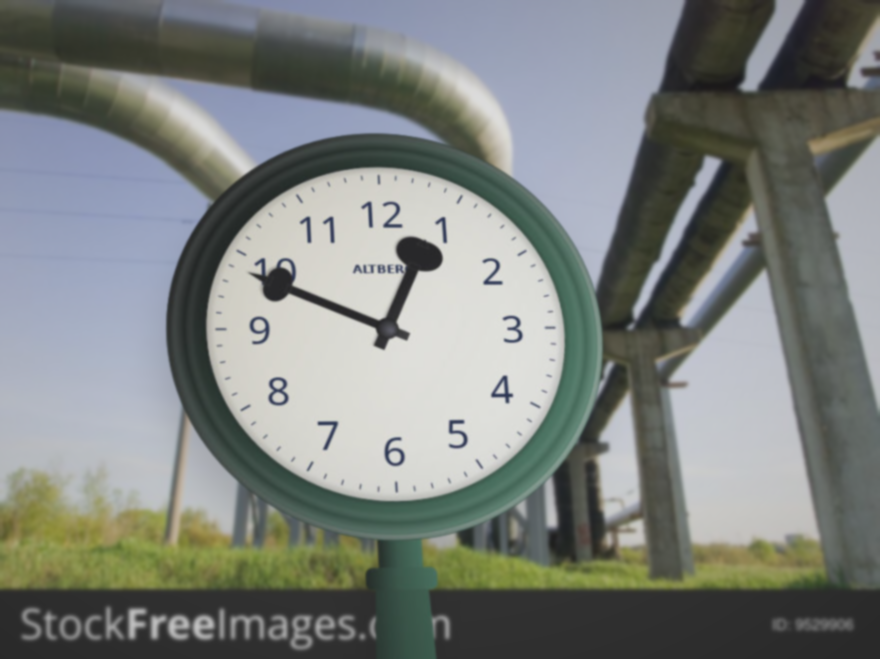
12:49
